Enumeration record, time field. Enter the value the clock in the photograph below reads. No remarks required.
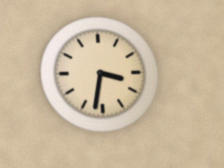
3:32
